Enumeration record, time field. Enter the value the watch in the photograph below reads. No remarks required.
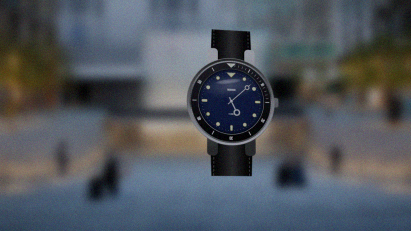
5:08
